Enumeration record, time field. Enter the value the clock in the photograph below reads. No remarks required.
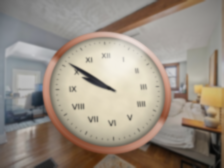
9:51
